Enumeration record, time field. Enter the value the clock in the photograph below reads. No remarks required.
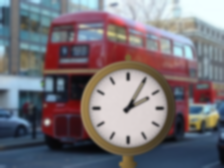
2:05
